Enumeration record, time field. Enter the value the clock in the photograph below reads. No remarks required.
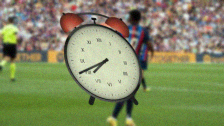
7:41
